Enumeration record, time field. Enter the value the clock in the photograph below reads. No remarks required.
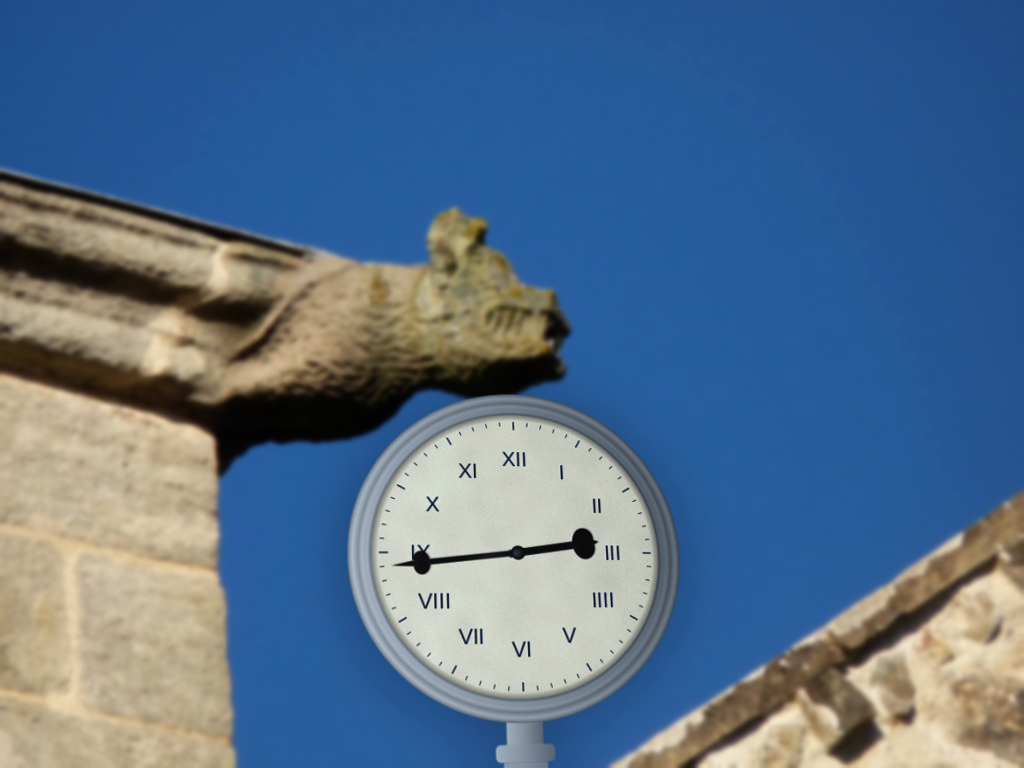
2:44
